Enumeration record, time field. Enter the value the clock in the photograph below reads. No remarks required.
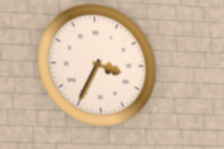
3:35
